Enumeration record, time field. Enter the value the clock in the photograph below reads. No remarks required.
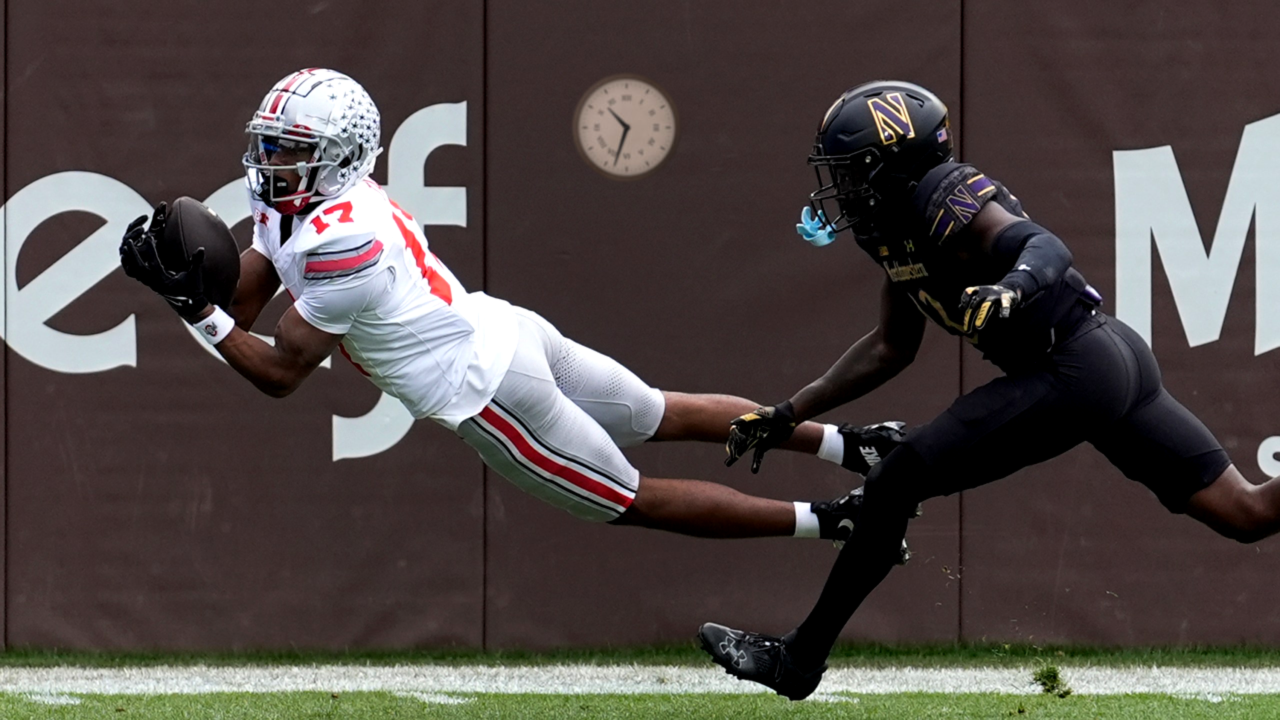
10:33
